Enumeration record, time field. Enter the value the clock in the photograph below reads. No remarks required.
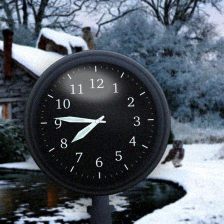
7:46
